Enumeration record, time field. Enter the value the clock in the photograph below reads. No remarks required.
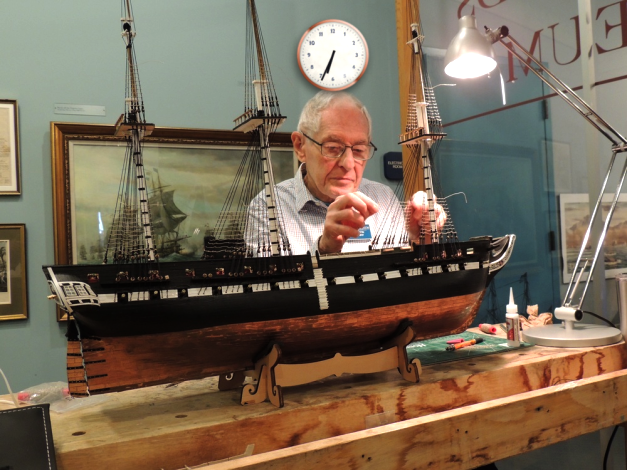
6:34
